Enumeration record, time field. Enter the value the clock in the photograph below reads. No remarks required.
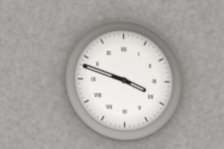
3:48
